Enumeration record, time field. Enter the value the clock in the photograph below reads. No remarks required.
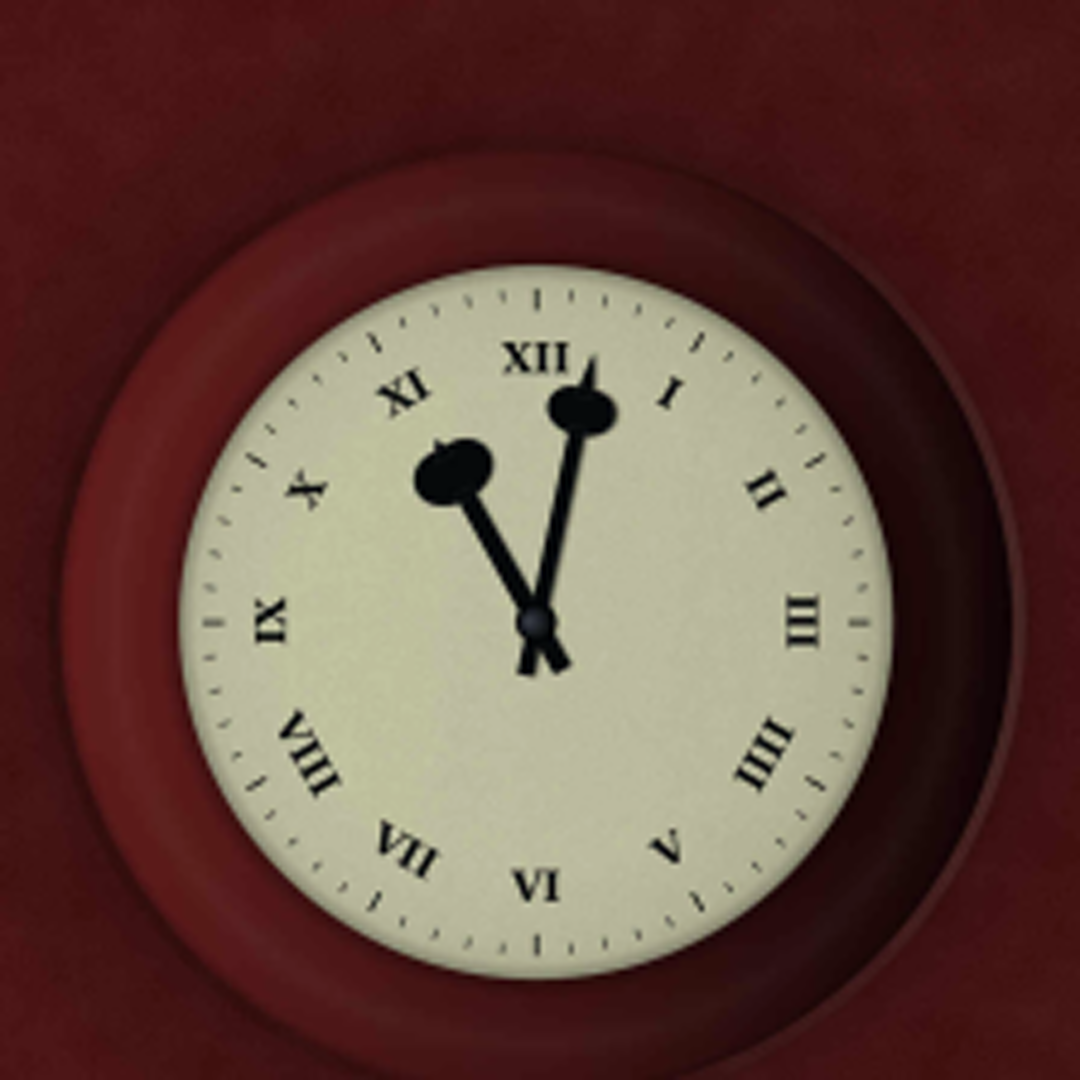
11:02
